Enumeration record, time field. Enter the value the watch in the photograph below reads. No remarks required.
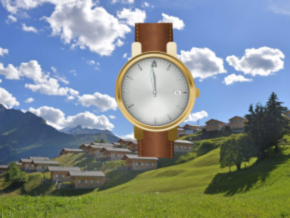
11:59
